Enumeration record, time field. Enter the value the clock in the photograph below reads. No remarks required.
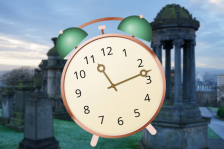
11:13
